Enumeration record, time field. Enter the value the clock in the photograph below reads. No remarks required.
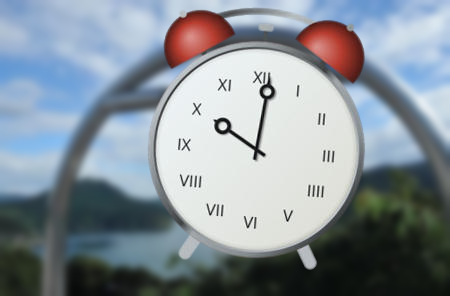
10:01
